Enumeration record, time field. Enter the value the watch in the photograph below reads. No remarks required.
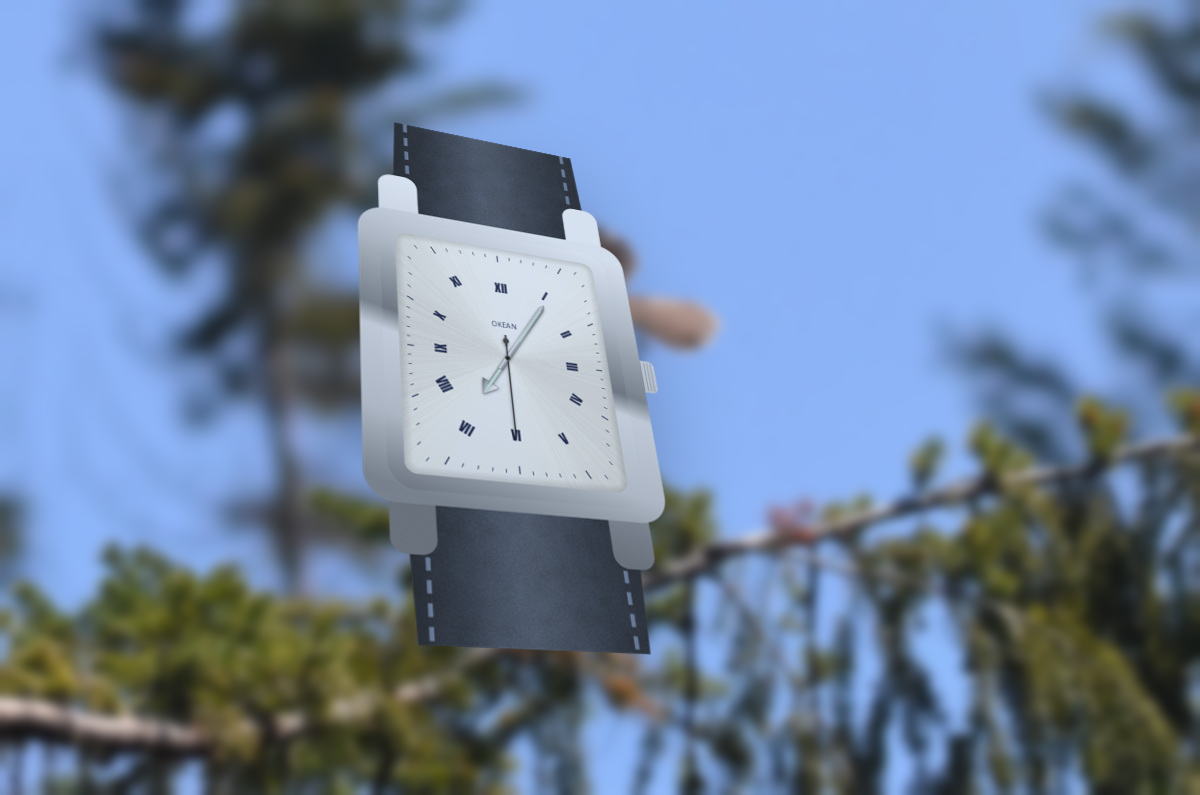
7:05:30
